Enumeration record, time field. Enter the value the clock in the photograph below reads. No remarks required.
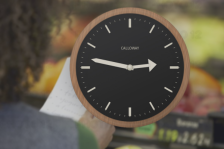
2:47
